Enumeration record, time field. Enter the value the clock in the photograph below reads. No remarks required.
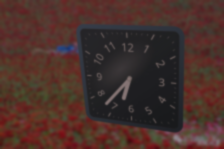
6:37
